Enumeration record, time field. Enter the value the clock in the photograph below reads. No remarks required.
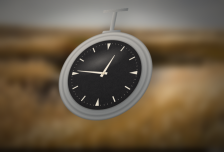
12:46
